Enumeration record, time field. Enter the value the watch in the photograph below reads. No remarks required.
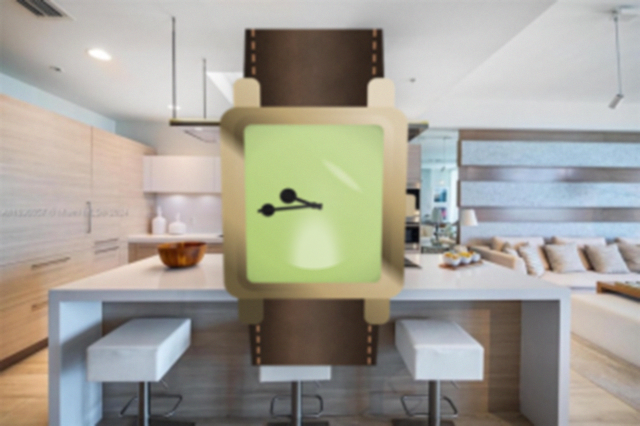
9:44
